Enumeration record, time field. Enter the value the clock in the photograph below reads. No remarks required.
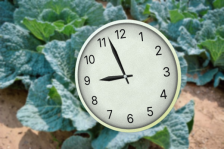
8:57
